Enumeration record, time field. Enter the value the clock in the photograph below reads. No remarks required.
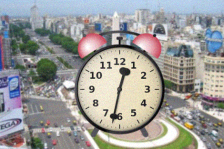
12:32
